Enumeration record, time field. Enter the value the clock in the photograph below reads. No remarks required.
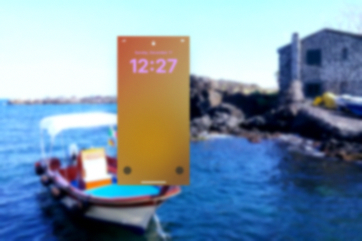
12:27
